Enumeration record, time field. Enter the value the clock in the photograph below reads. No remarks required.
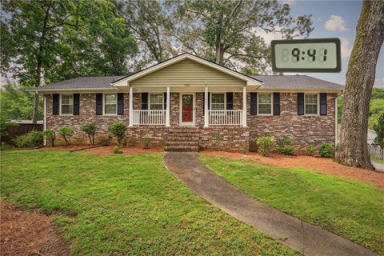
9:41
